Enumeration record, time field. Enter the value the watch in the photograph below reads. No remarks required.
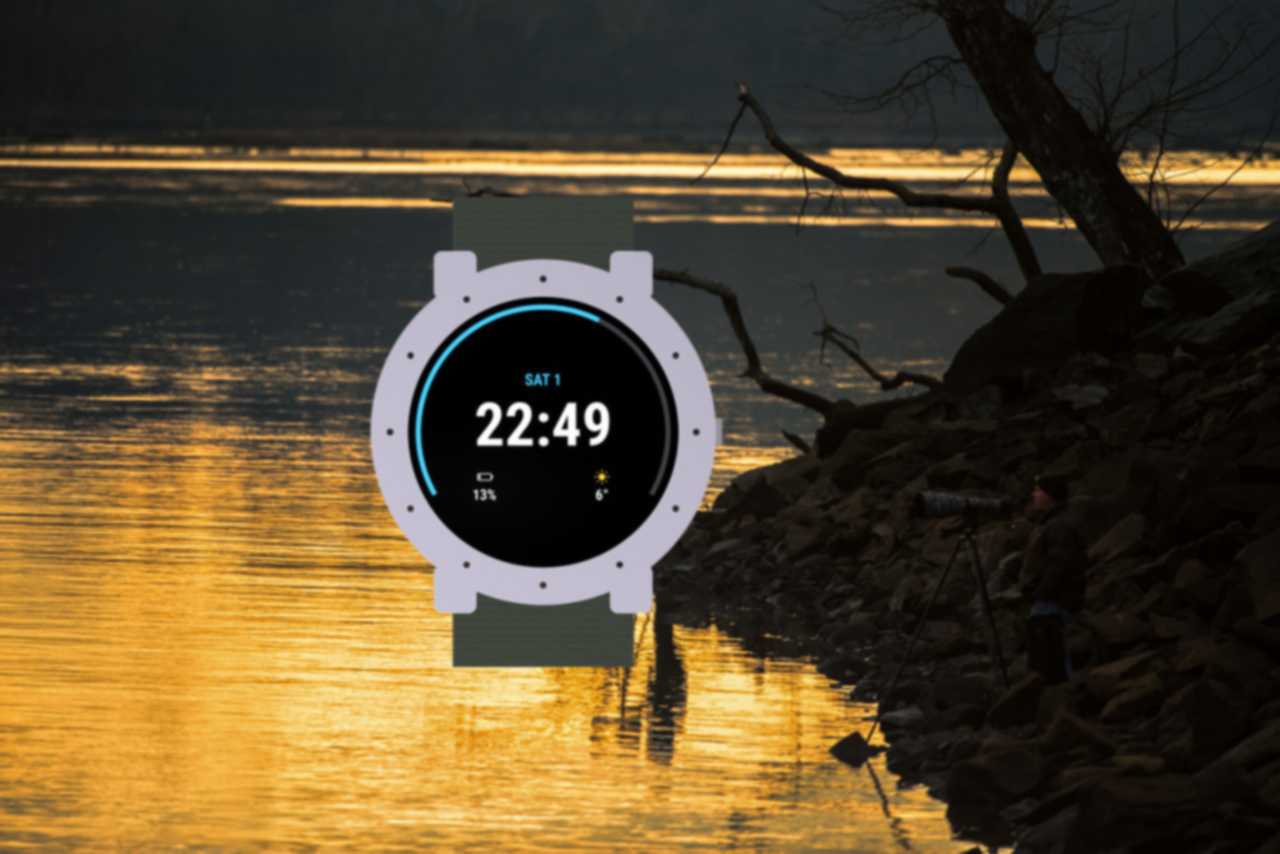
22:49
